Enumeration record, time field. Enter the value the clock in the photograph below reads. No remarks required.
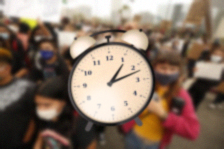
1:12
